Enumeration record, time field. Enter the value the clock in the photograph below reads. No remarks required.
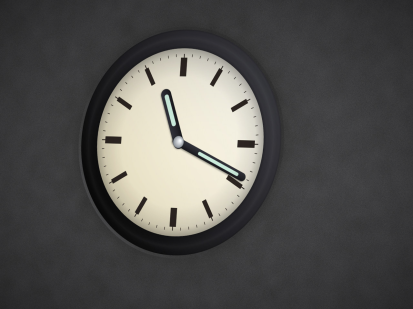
11:19
